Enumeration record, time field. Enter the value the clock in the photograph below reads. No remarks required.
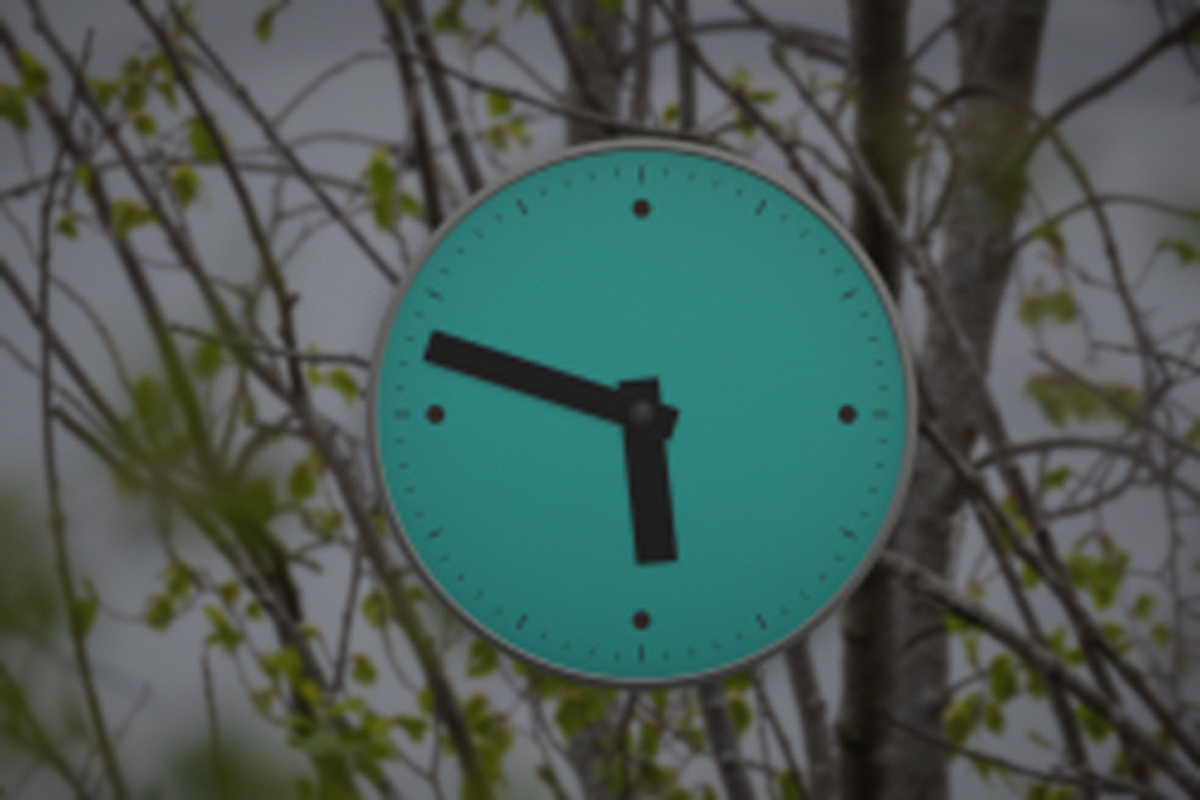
5:48
